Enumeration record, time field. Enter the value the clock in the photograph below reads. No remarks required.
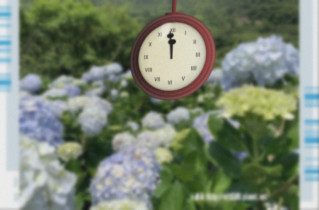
11:59
